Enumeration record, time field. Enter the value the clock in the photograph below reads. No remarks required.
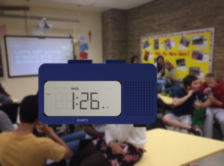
1:26
